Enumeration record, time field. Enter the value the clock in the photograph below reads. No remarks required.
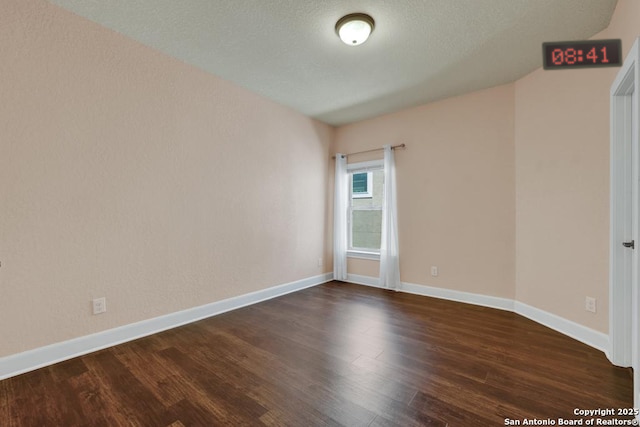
8:41
